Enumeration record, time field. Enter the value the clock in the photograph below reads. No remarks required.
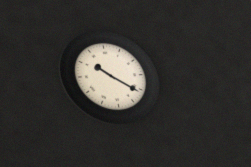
10:21
